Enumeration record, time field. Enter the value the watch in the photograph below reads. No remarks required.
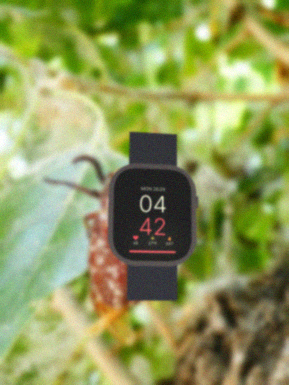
4:42
